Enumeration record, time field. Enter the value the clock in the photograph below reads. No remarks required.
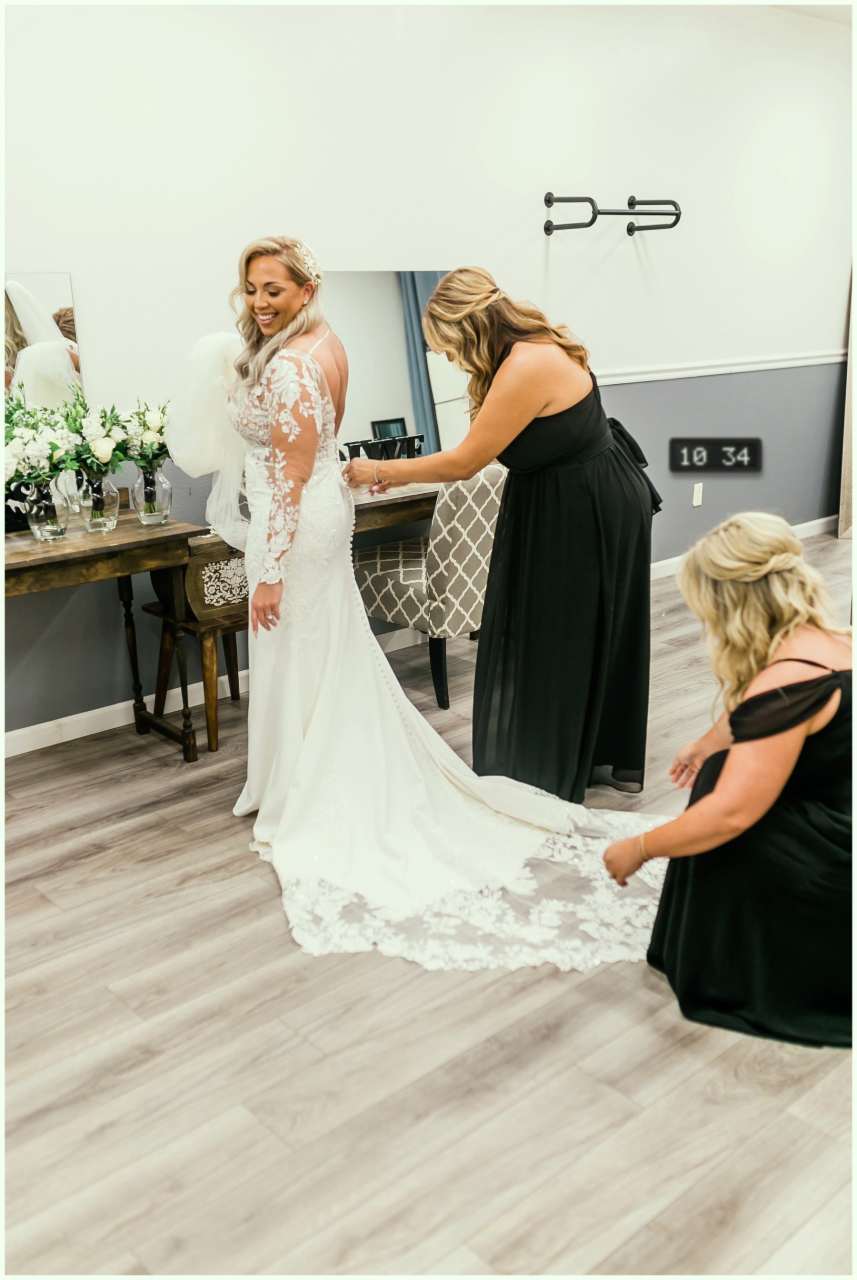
10:34
